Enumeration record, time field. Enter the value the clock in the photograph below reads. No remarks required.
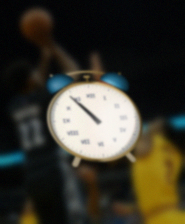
10:54
